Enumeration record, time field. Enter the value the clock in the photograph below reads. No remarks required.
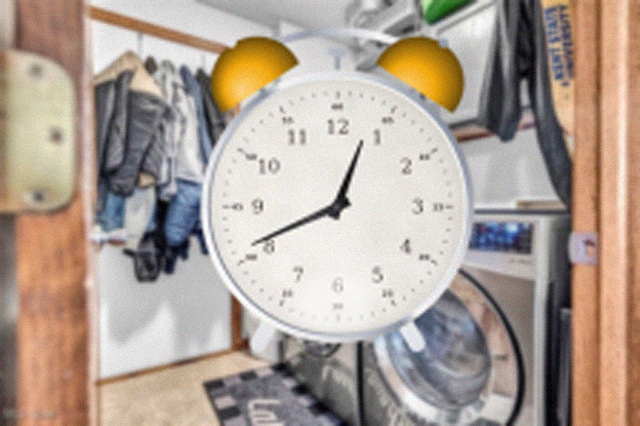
12:41
